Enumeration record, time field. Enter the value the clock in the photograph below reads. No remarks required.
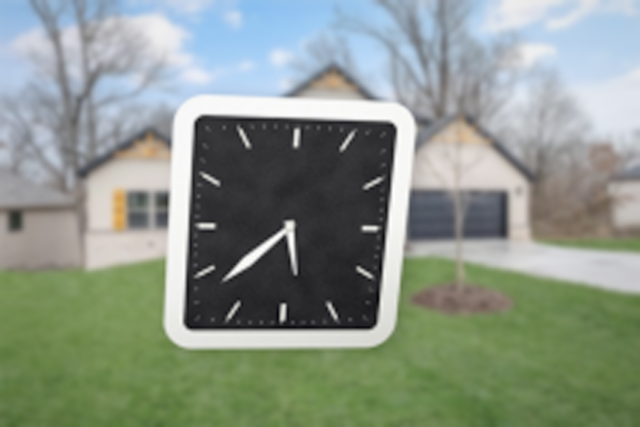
5:38
